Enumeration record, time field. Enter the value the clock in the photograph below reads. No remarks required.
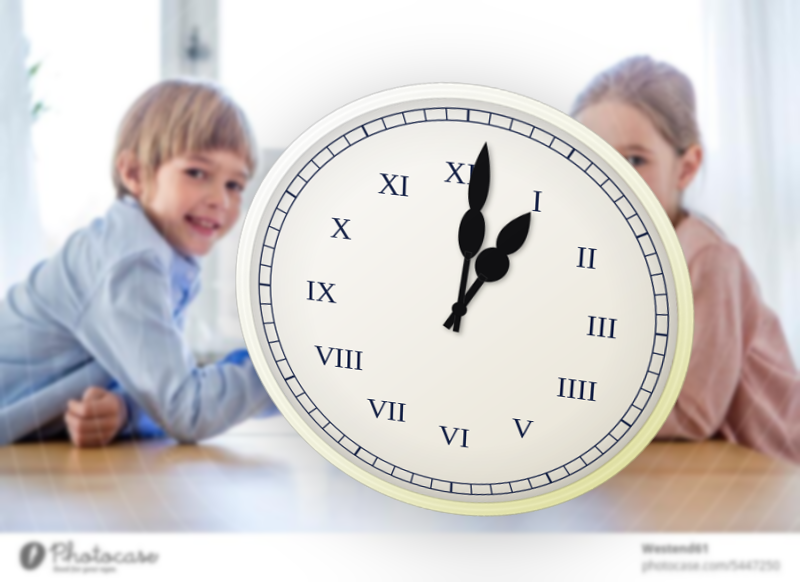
1:01
